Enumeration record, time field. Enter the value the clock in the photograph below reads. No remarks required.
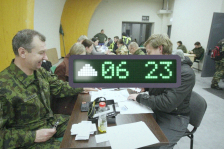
6:23
